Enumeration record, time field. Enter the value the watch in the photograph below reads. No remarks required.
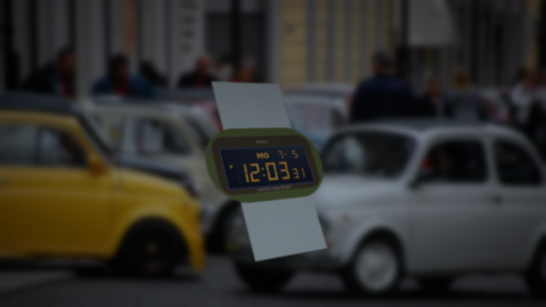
12:03:31
